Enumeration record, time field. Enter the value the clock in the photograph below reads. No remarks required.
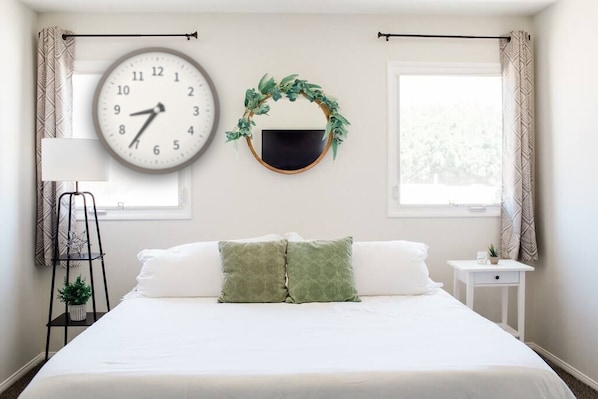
8:36
